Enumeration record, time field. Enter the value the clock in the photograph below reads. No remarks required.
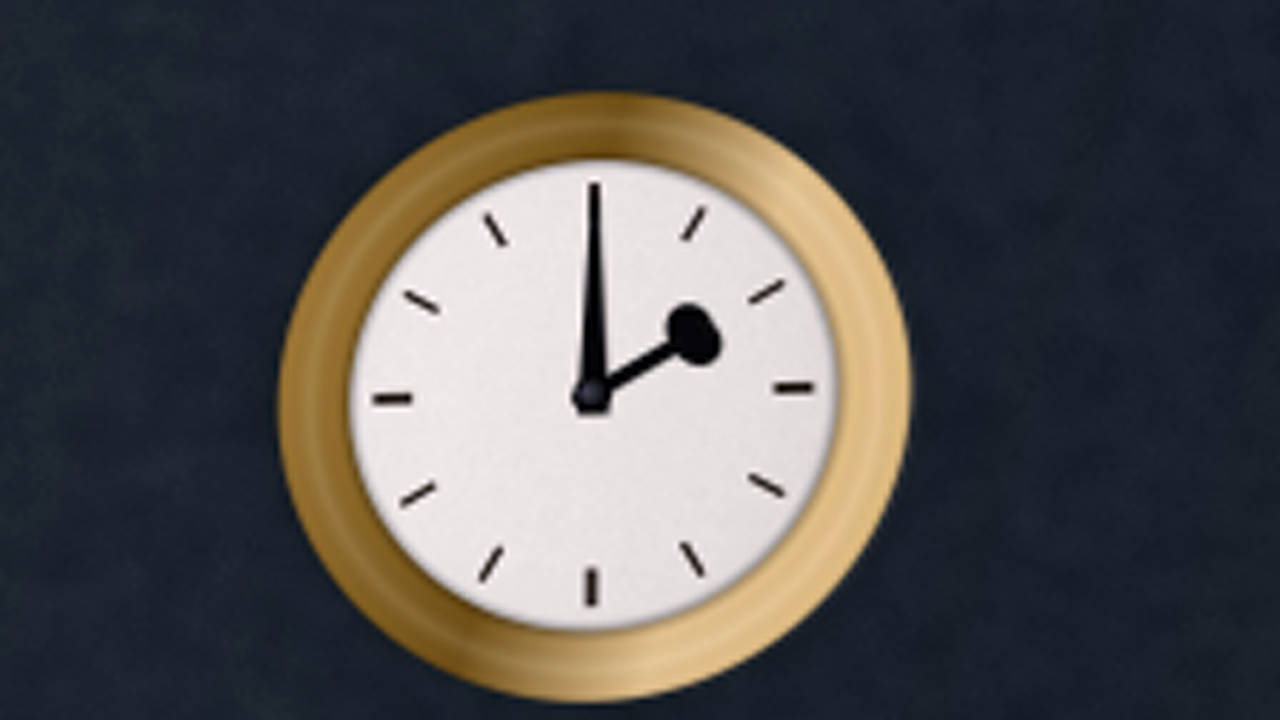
2:00
